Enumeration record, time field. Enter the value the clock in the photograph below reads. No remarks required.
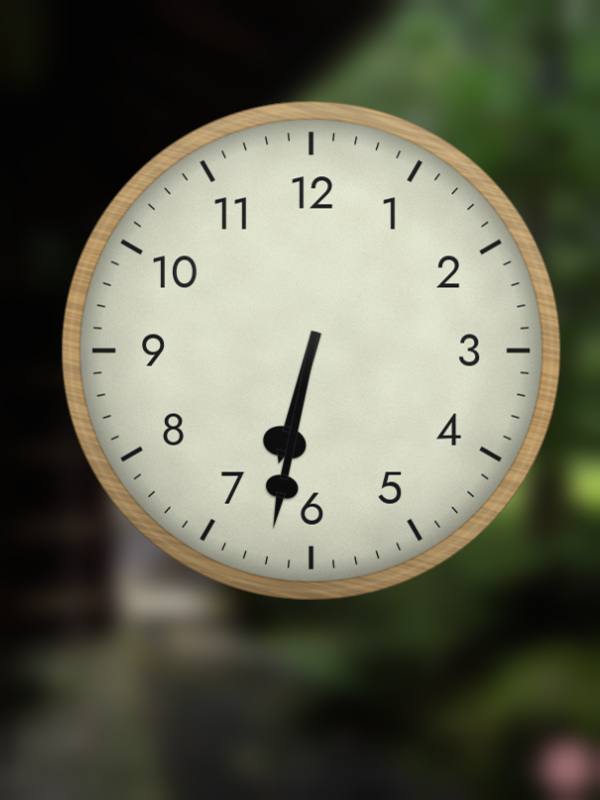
6:32
